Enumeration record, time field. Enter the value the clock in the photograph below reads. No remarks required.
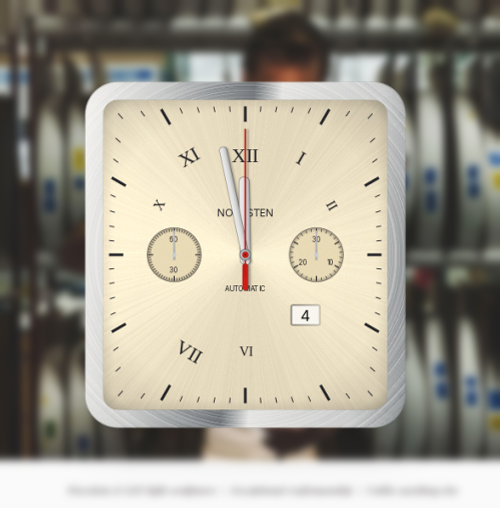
11:58
